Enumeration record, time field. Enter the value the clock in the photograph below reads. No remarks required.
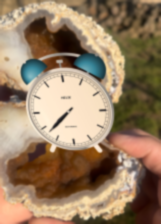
7:38
